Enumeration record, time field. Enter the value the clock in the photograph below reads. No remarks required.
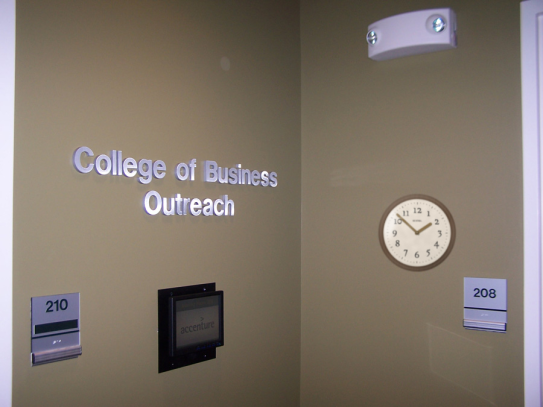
1:52
